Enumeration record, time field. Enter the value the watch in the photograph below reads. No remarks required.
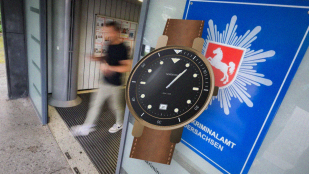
1:06
